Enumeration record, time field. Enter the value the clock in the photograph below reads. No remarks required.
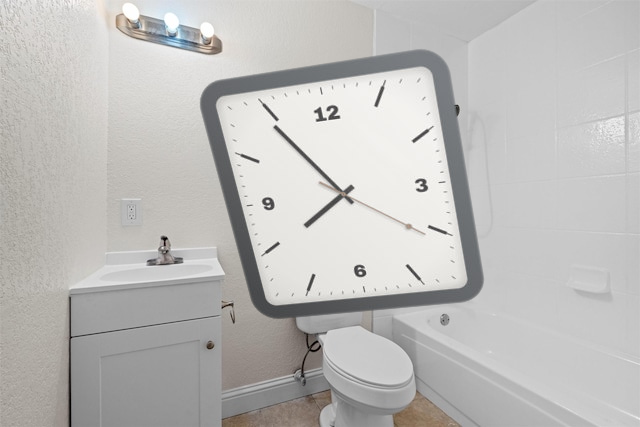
7:54:21
